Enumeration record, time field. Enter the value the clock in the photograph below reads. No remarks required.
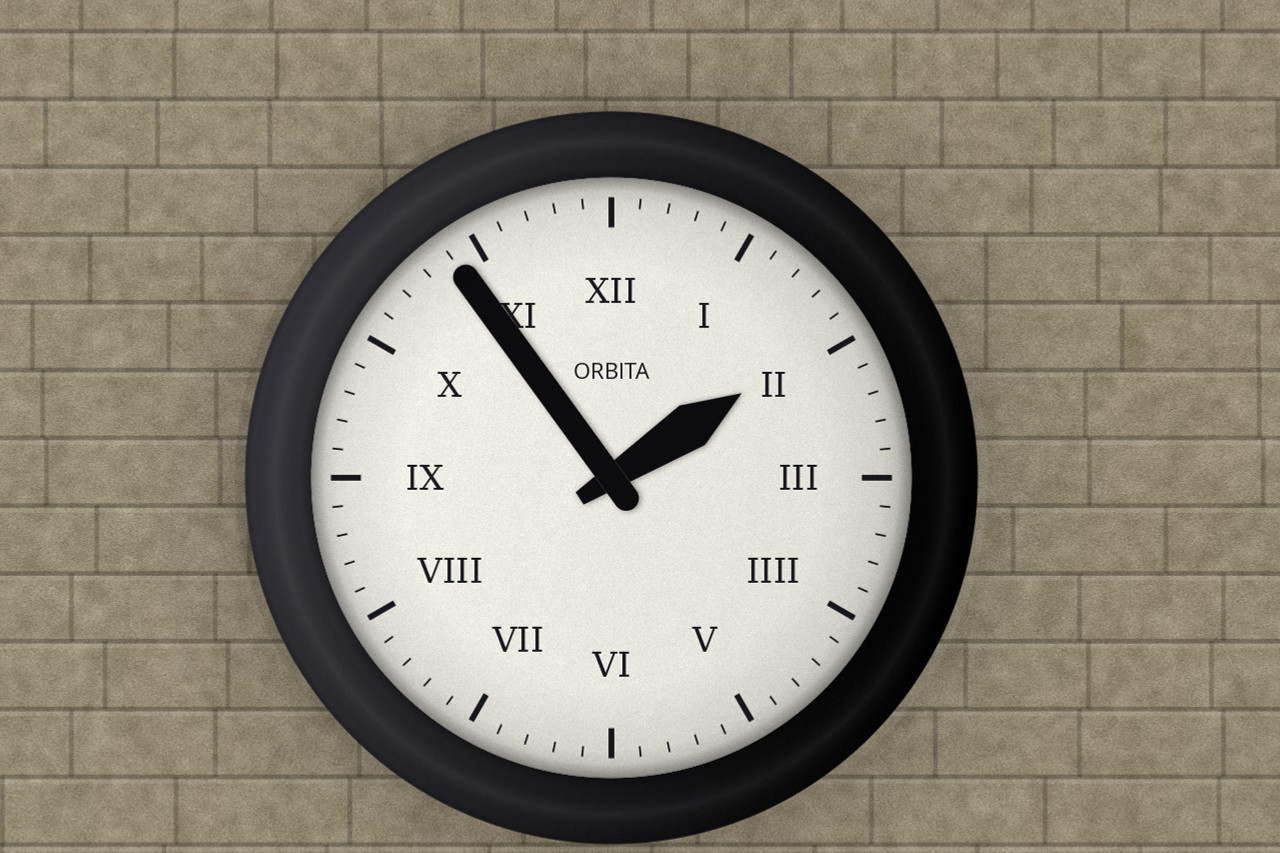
1:54
